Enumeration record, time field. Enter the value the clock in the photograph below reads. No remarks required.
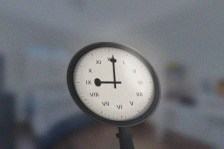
9:01
